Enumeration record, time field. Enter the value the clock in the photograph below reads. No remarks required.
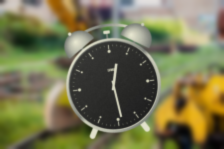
12:29
